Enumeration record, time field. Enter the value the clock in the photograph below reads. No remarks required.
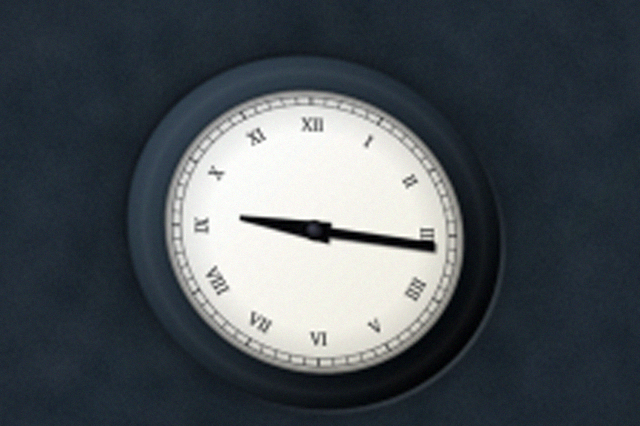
9:16
